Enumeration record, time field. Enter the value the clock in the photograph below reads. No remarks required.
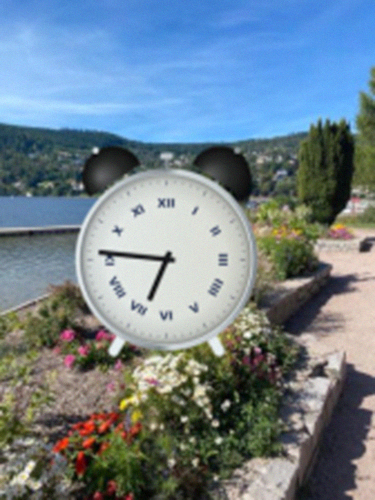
6:46
